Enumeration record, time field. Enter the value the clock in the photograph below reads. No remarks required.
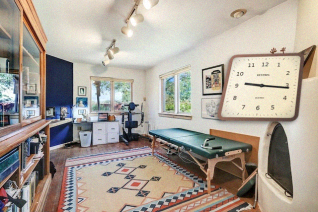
9:16
